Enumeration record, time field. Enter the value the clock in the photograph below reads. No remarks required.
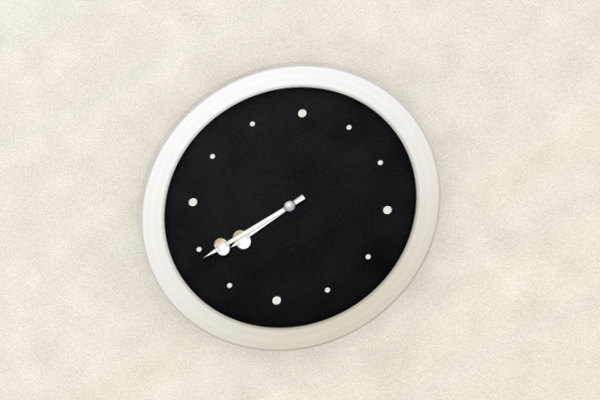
7:39
